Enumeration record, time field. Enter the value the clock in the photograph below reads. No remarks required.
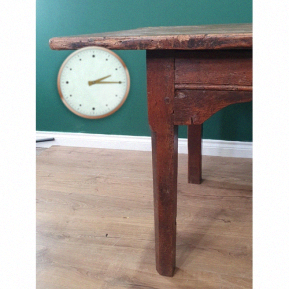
2:15
